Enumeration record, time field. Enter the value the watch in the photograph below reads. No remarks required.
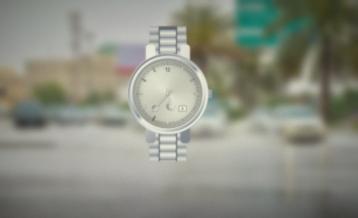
5:37
